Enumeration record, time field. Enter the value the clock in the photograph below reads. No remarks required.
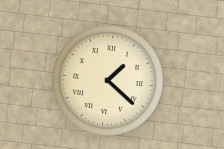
1:21
